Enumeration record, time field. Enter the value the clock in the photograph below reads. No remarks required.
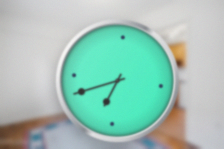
6:41
